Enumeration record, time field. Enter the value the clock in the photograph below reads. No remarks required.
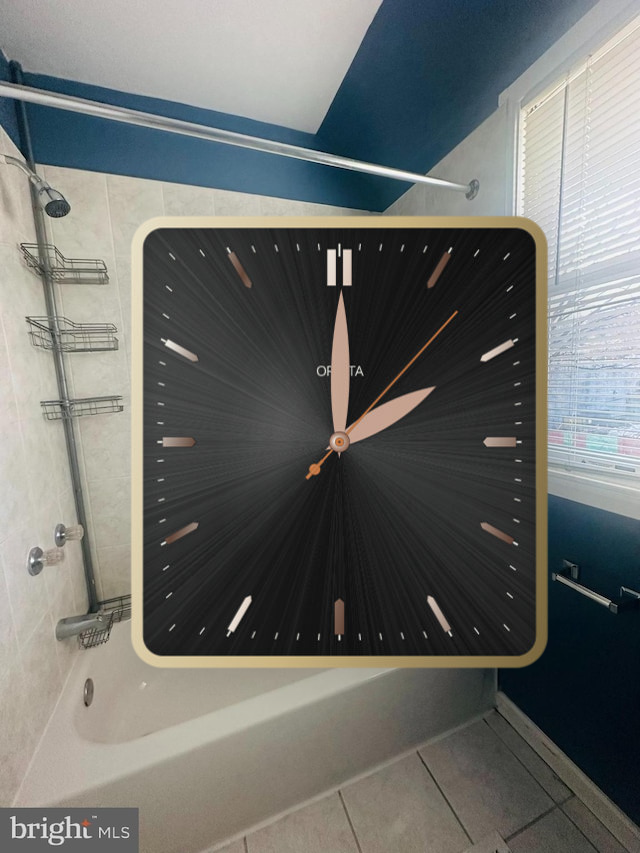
2:00:07
